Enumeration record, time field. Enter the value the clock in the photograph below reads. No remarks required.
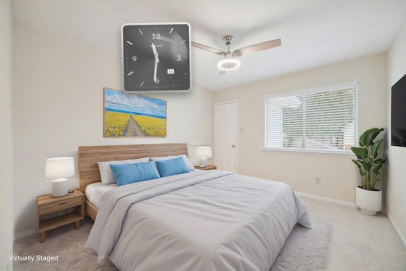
11:31
